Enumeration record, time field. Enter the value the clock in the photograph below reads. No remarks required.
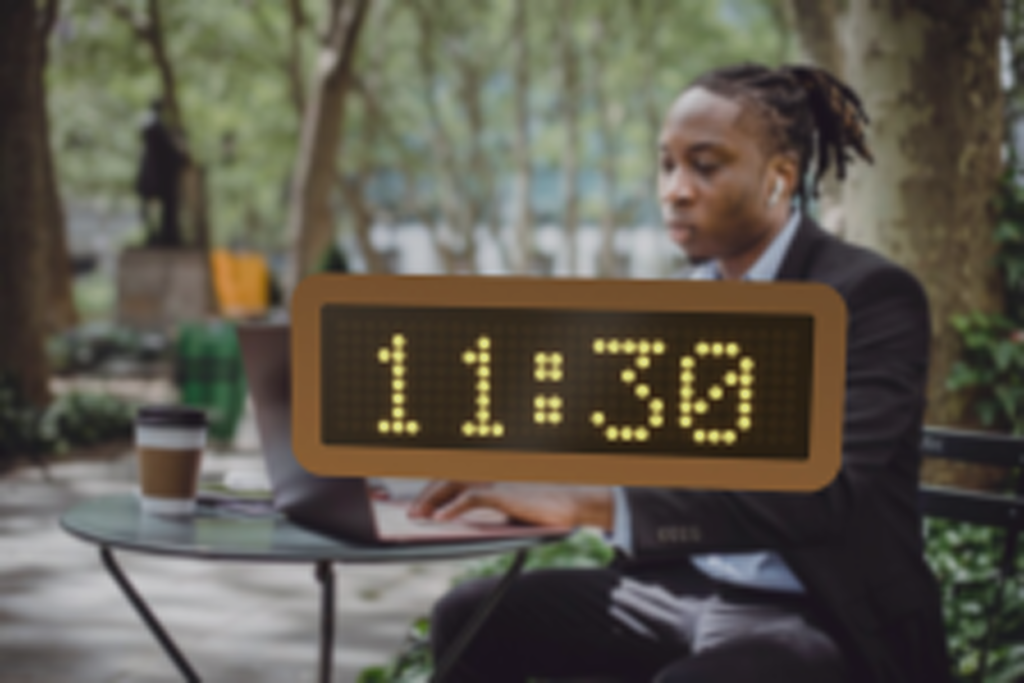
11:30
